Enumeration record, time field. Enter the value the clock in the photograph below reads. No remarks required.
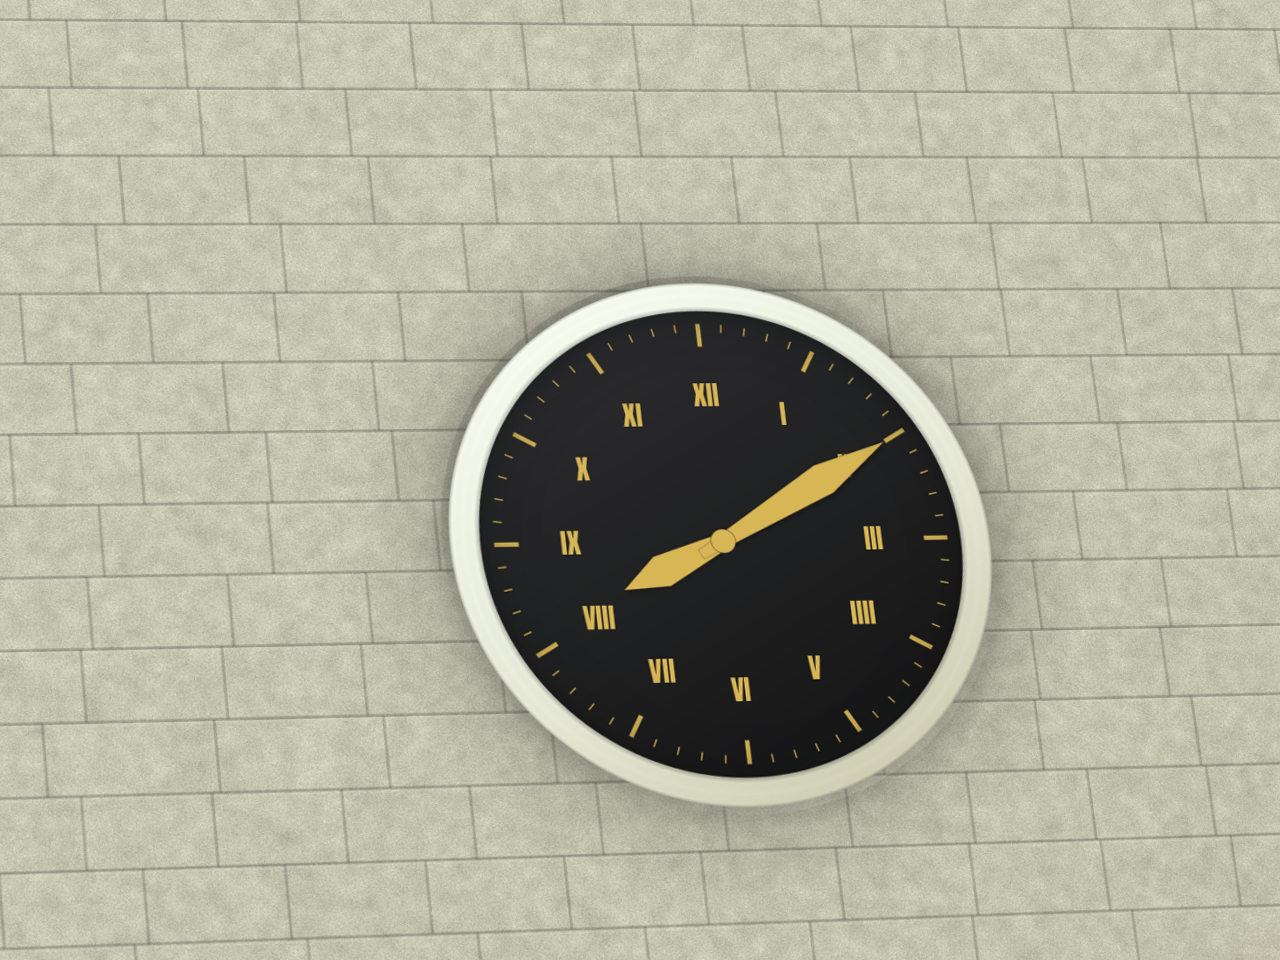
8:10
